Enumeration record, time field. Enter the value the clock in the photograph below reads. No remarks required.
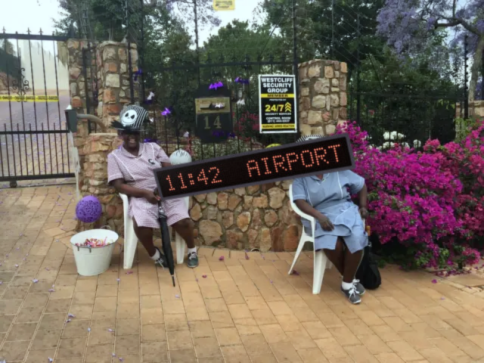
11:42
